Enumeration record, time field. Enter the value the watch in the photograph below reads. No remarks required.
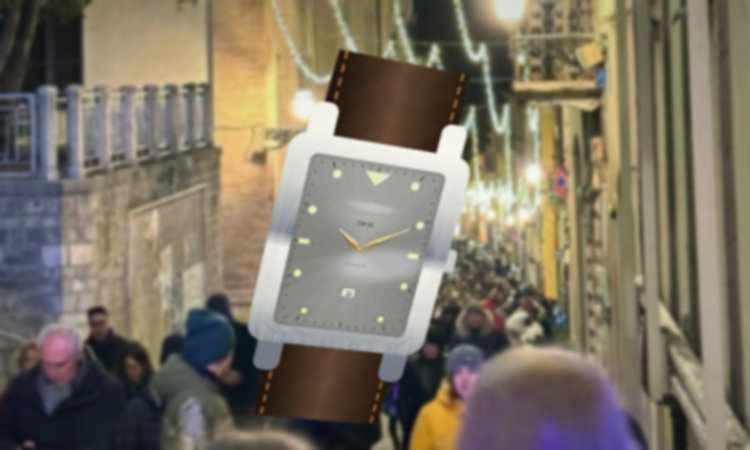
10:10
